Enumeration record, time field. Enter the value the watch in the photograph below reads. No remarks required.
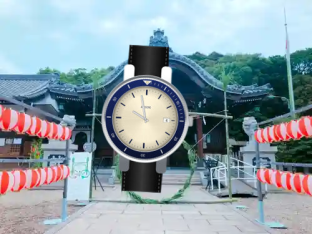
9:58
